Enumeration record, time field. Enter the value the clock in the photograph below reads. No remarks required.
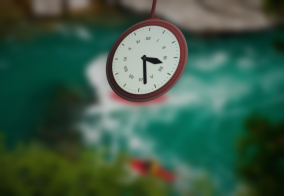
3:28
